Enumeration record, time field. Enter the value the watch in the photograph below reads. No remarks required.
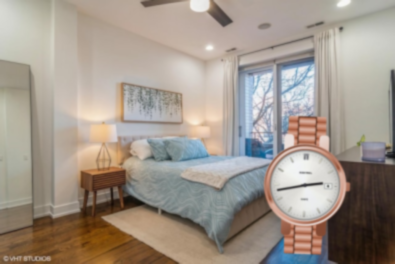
2:43
